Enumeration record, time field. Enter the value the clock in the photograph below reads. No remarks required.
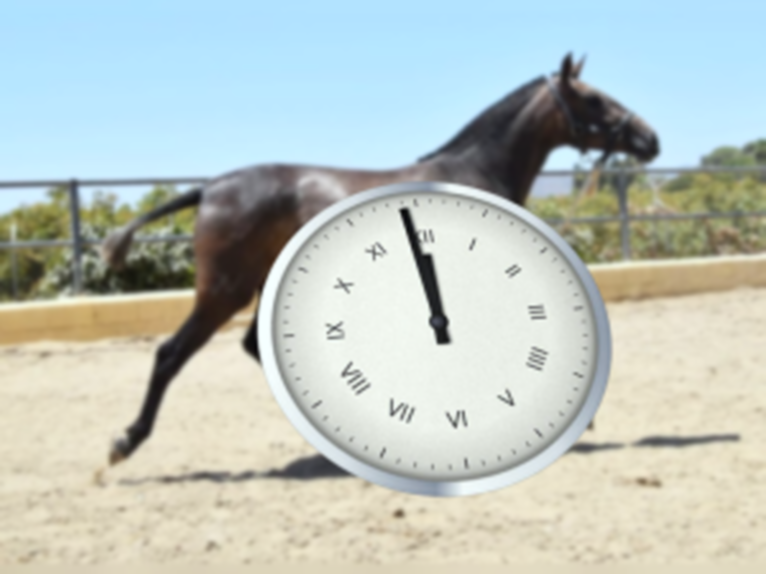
11:59
